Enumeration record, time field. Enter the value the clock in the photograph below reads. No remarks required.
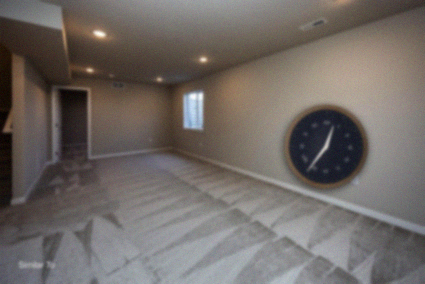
12:36
